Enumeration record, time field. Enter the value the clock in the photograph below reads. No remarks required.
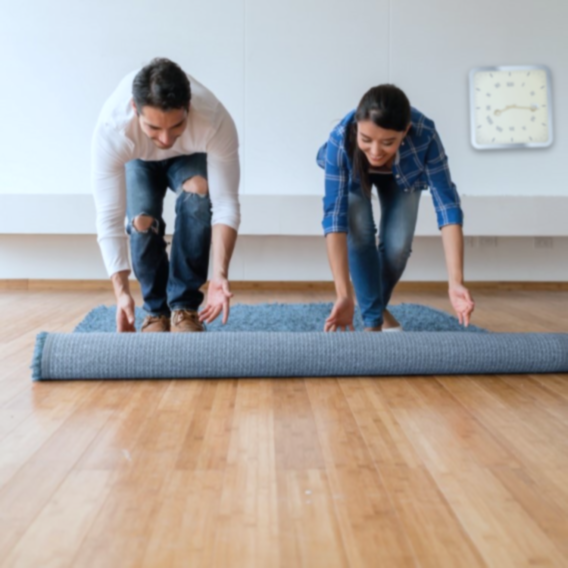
8:16
